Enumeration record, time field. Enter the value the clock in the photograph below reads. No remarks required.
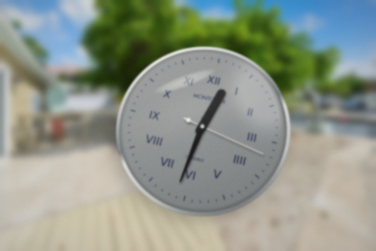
12:31:17
